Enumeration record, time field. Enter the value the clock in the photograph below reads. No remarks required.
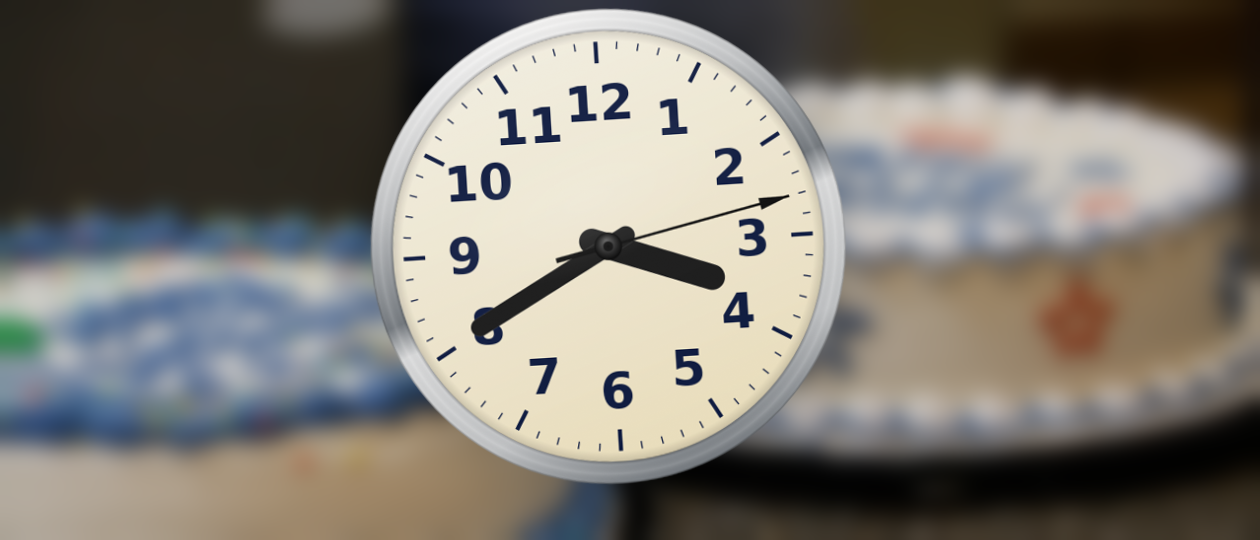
3:40:13
